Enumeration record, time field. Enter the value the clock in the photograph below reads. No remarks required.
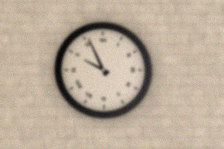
9:56
